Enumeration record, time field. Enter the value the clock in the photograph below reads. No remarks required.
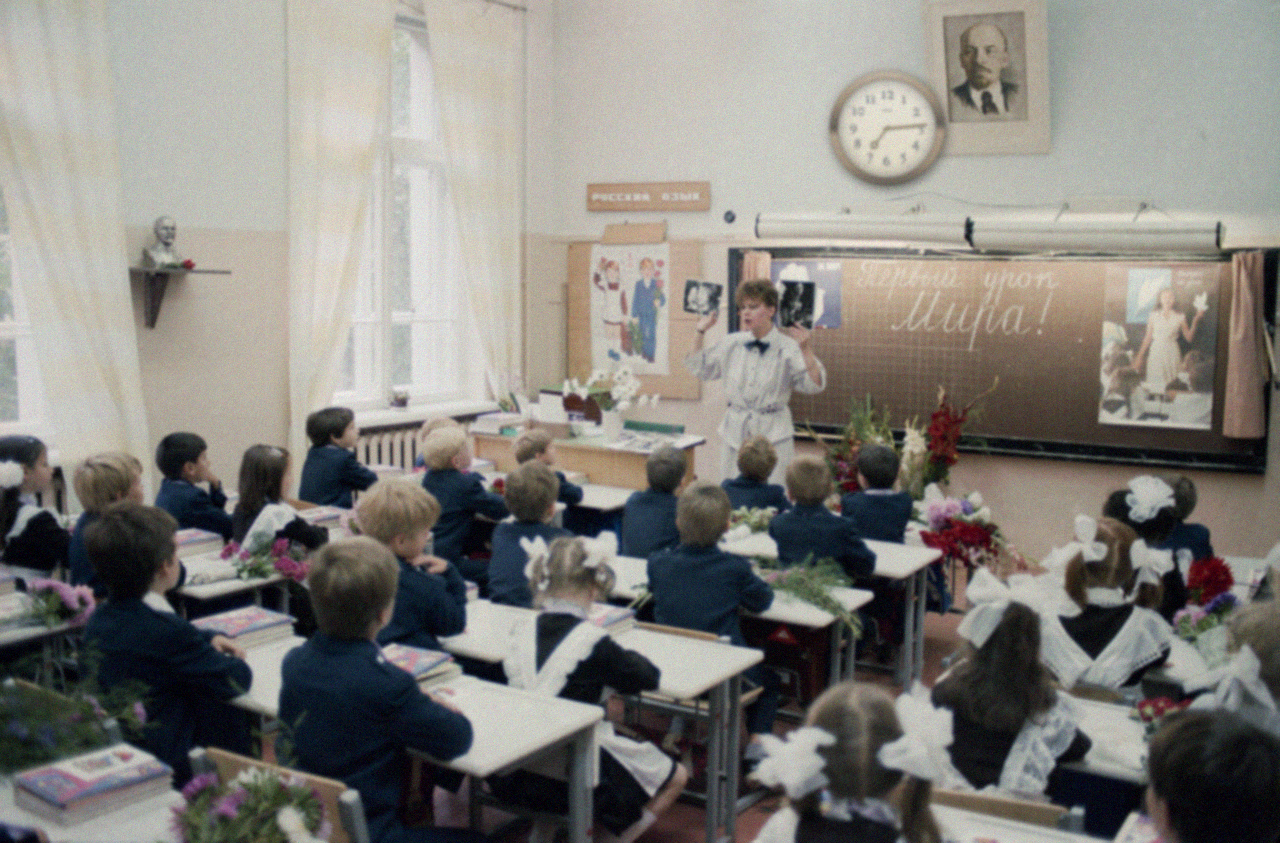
7:14
